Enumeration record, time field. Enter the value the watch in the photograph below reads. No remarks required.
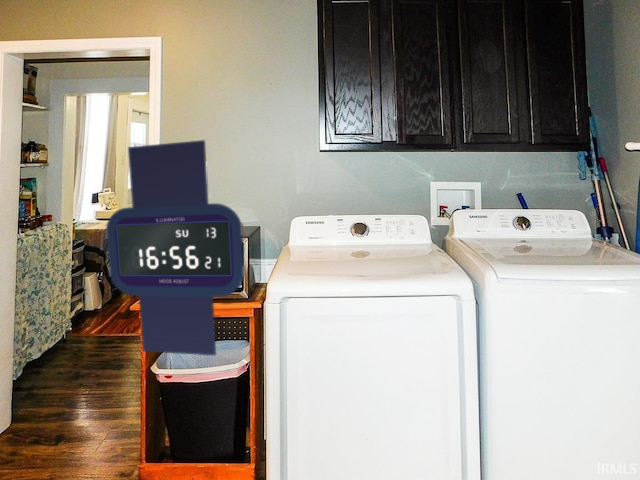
16:56:21
